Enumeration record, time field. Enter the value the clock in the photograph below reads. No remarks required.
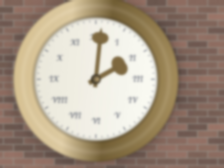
2:01
